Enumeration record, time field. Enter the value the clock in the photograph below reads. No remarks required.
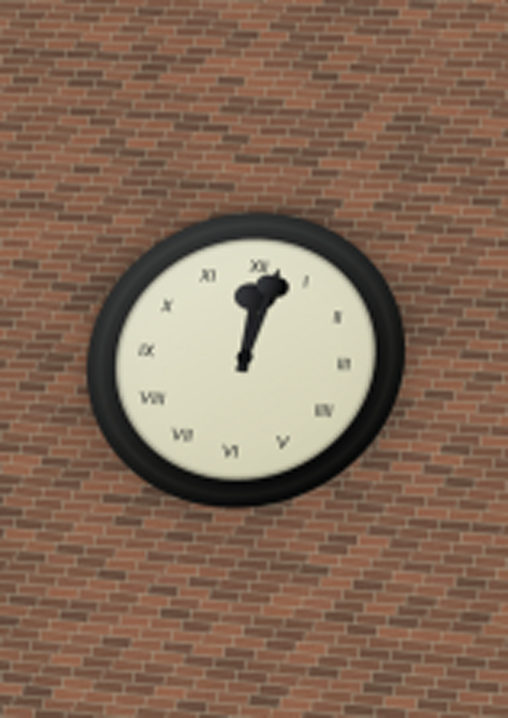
12:02
